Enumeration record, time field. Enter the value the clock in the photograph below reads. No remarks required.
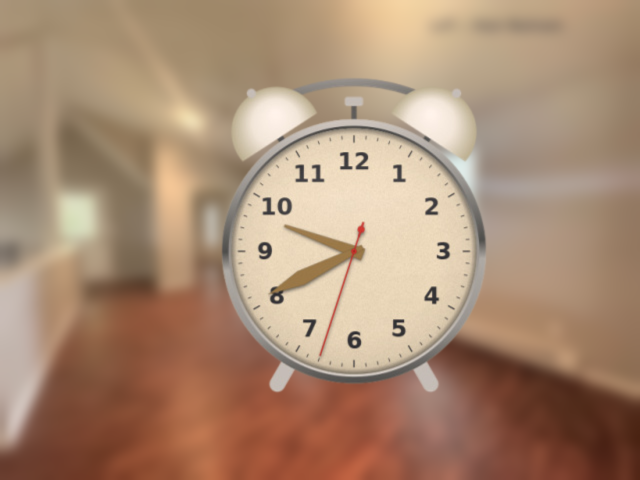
9:40:33
